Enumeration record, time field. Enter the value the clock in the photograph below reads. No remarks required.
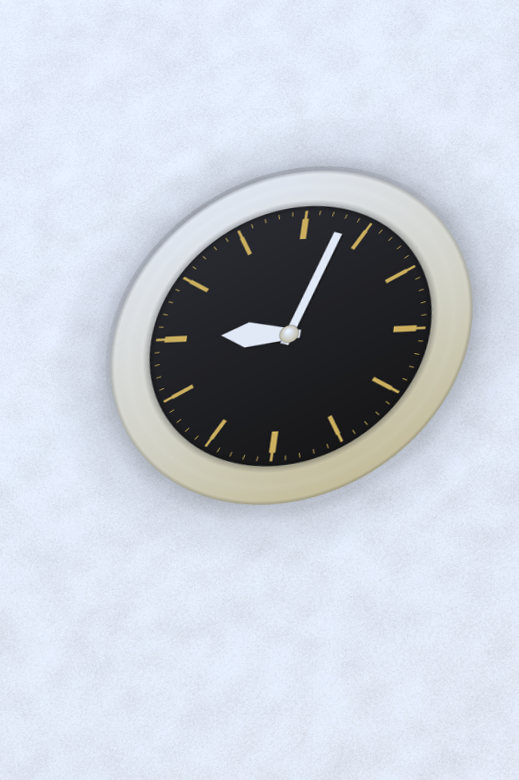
9:03
